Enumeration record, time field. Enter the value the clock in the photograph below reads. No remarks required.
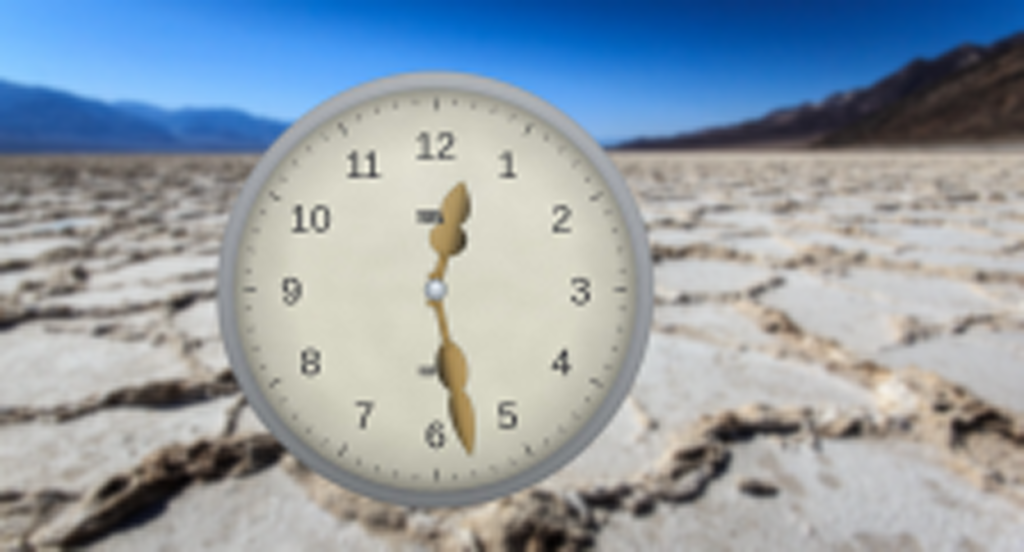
12:28
